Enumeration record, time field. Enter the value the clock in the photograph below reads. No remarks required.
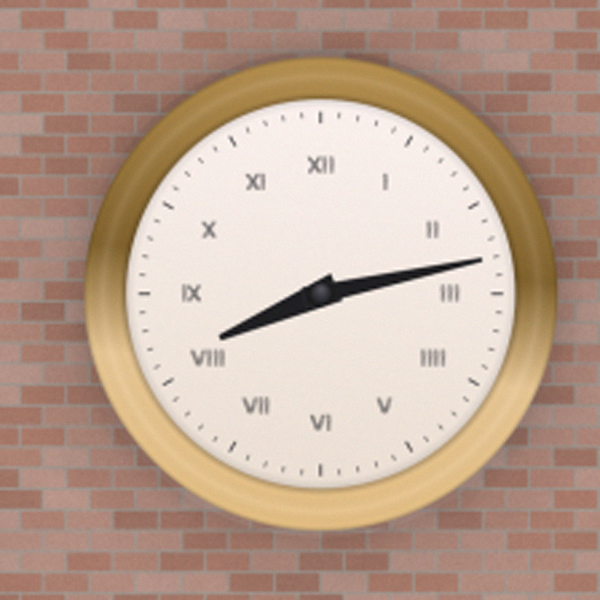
8:13
